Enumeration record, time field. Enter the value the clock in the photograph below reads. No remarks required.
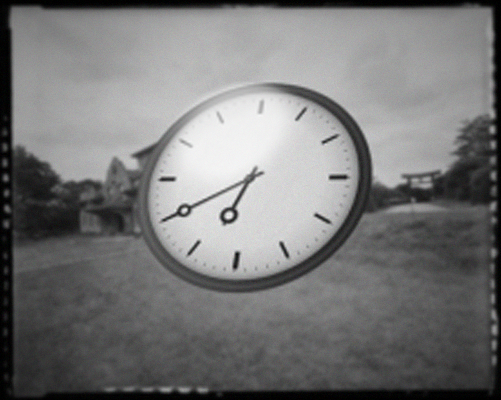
6:40
